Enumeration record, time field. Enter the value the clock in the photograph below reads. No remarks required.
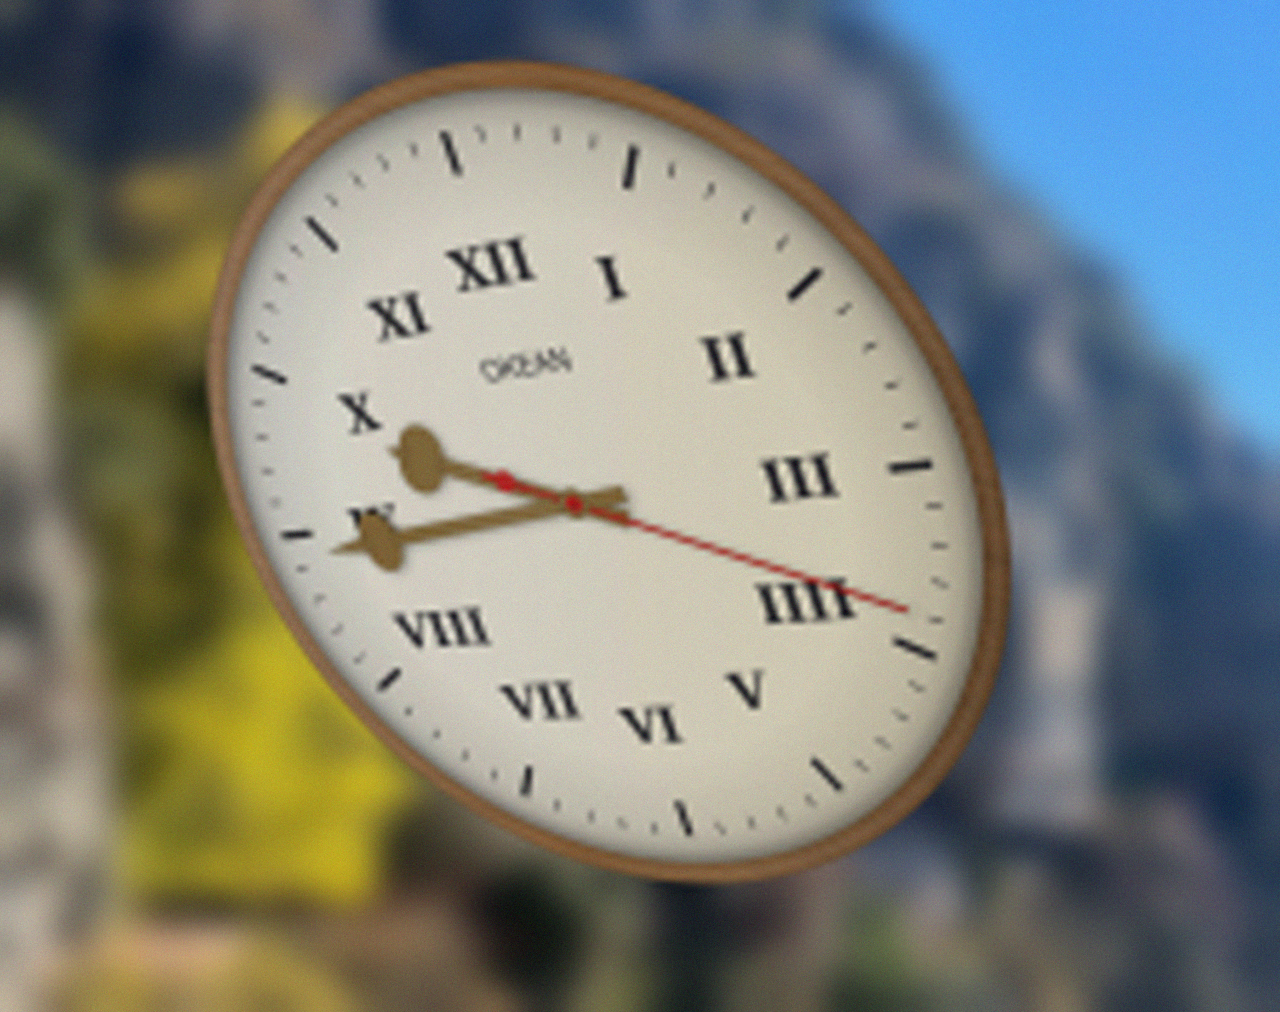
9:44:19
